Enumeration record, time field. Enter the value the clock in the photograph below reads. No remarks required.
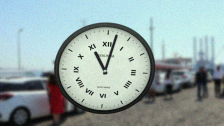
11:02
